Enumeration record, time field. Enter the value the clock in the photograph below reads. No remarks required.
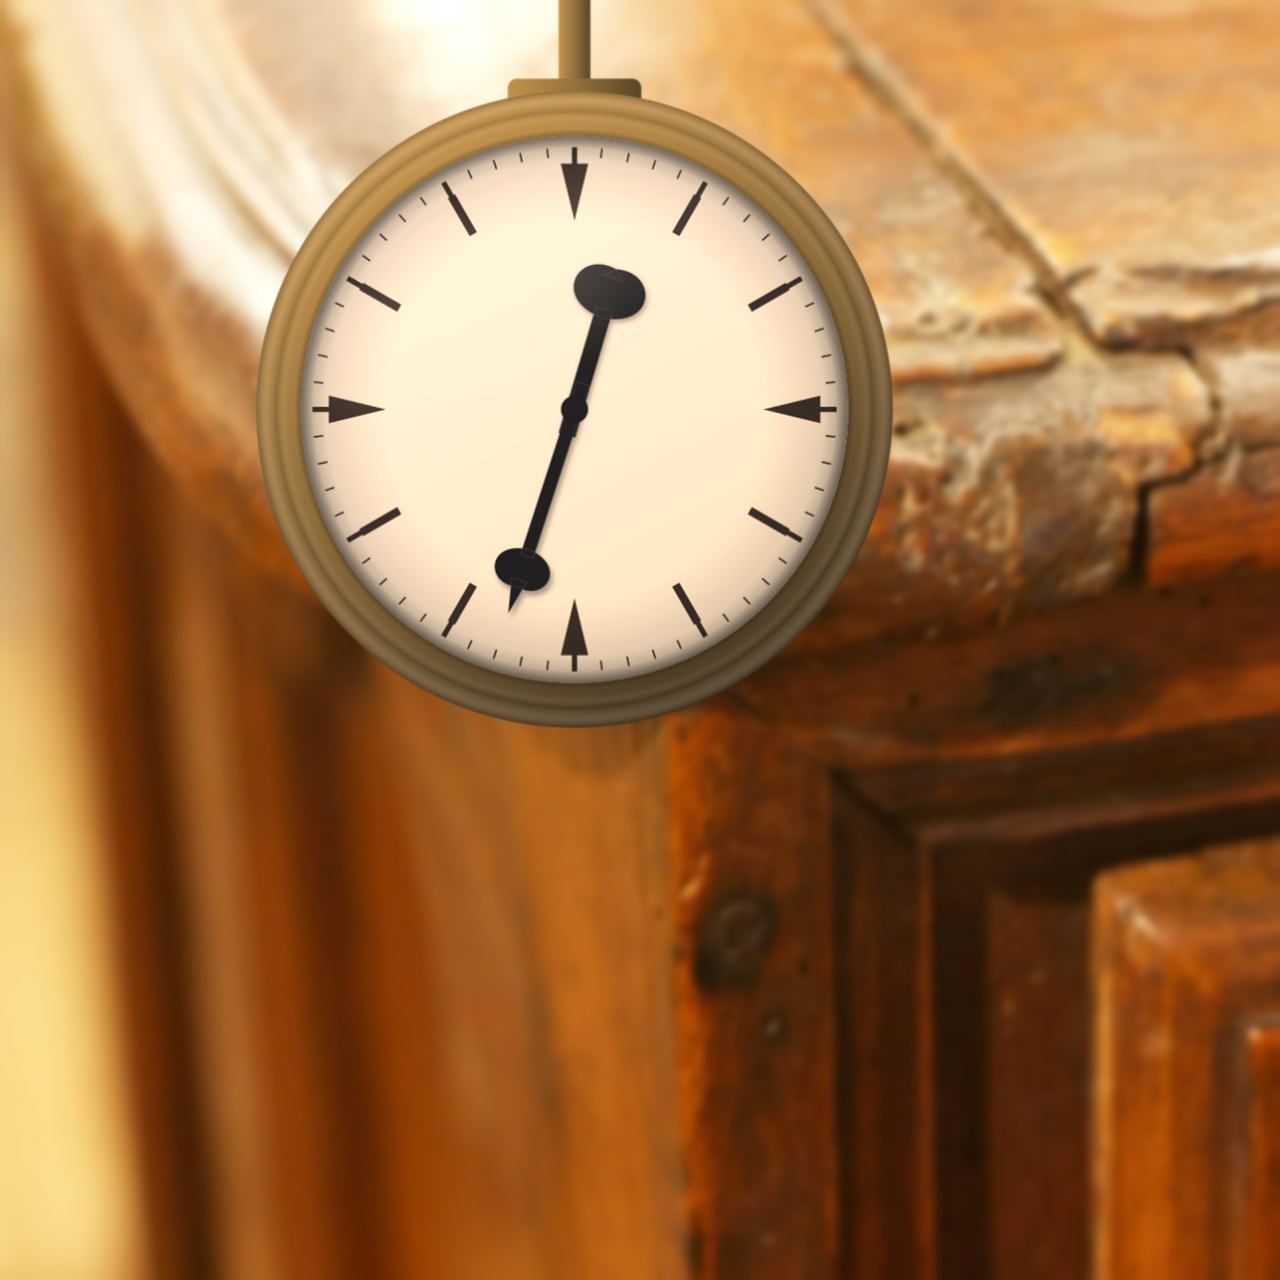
12:33
